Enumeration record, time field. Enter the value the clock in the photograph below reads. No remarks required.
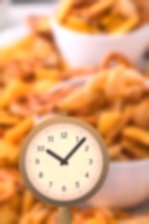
10:07
